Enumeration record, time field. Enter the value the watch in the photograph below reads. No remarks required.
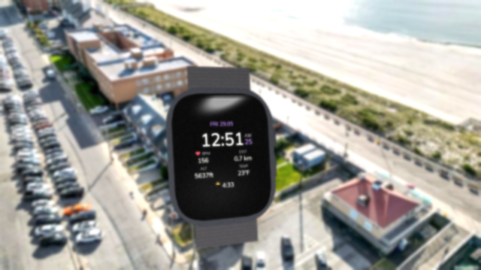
12:51
